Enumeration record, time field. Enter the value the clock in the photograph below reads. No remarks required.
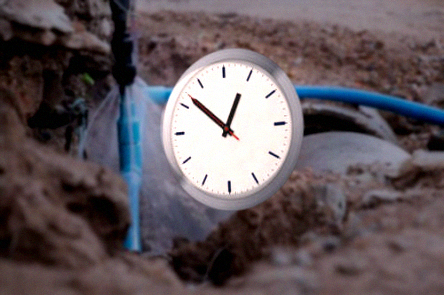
12:51:52
